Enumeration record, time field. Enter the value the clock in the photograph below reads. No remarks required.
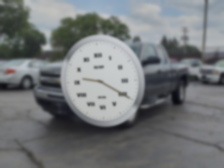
9:20
